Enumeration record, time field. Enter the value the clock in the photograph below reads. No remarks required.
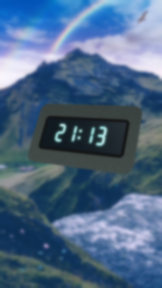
21:13
